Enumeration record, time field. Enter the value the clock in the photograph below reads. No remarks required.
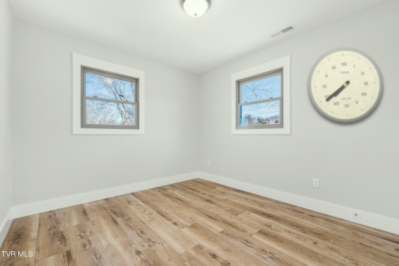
7:39
